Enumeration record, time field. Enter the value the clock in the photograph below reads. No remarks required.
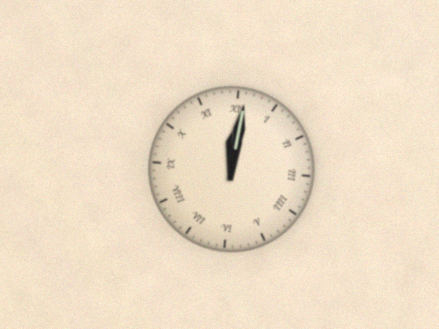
12:01
